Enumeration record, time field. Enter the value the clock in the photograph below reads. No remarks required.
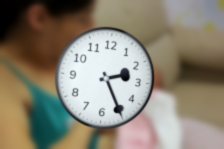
2:25
